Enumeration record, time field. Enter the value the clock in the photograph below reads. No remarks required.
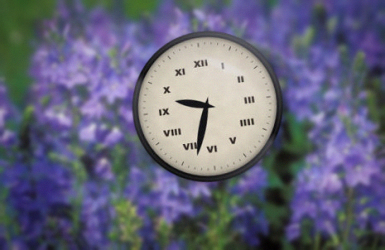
9:33
